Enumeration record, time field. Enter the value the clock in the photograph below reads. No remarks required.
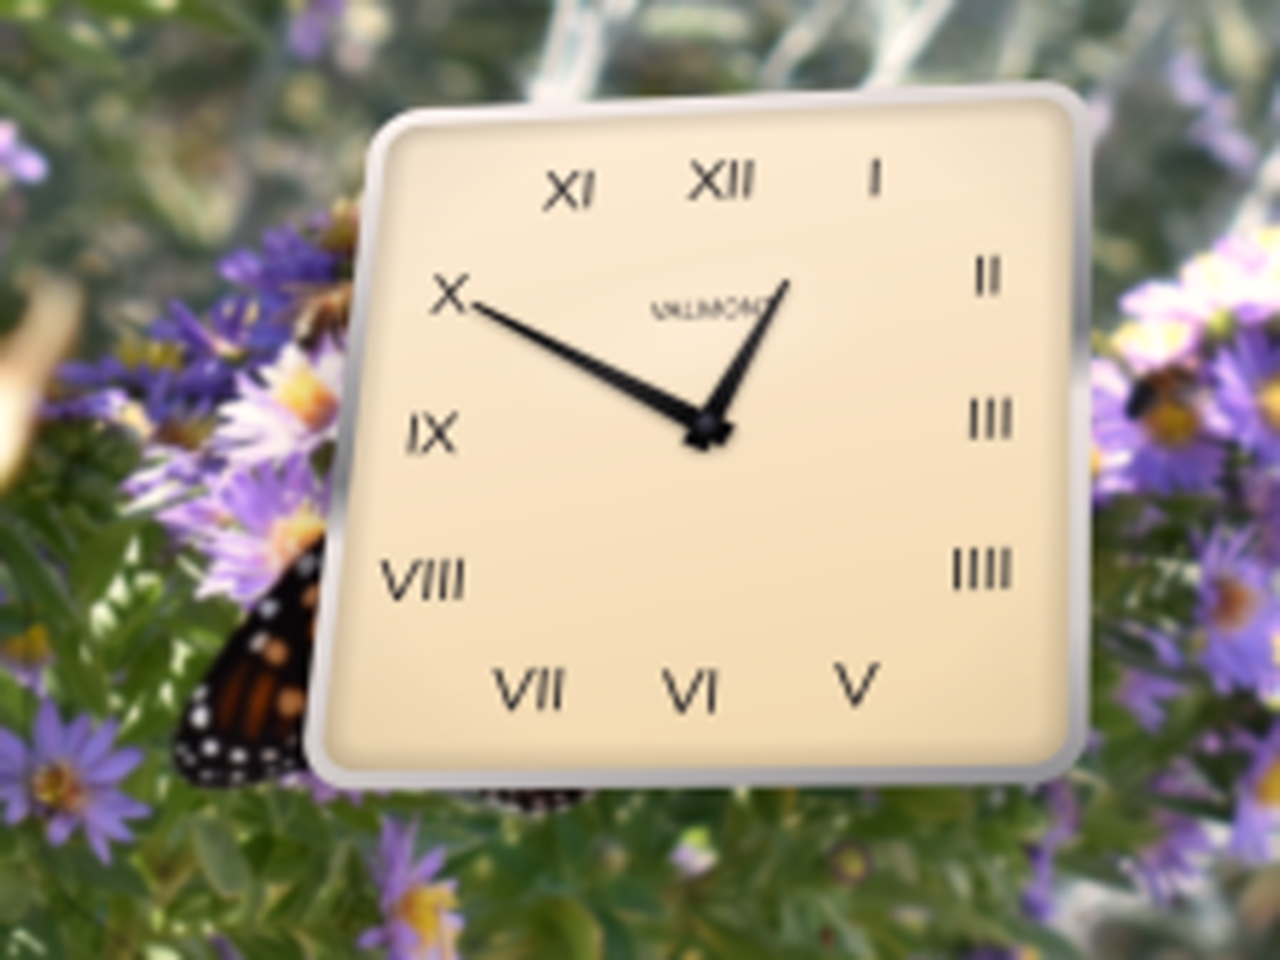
12:50
